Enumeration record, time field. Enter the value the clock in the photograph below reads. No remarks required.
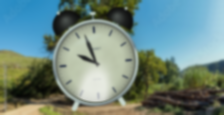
9:57
